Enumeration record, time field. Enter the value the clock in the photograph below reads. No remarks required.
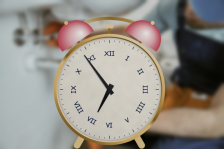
6:54
